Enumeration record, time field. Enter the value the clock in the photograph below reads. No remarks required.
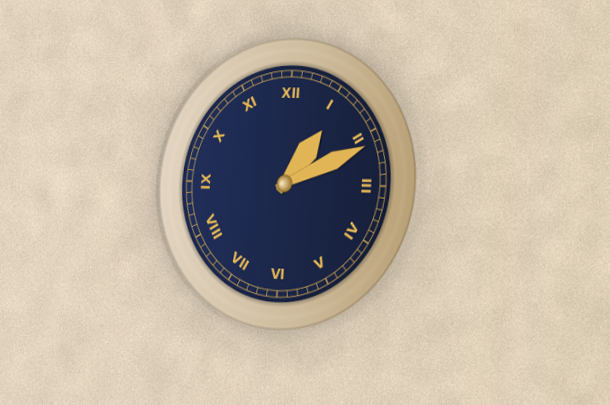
1:11
